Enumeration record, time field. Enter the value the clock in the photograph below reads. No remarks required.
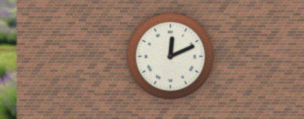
12:11
